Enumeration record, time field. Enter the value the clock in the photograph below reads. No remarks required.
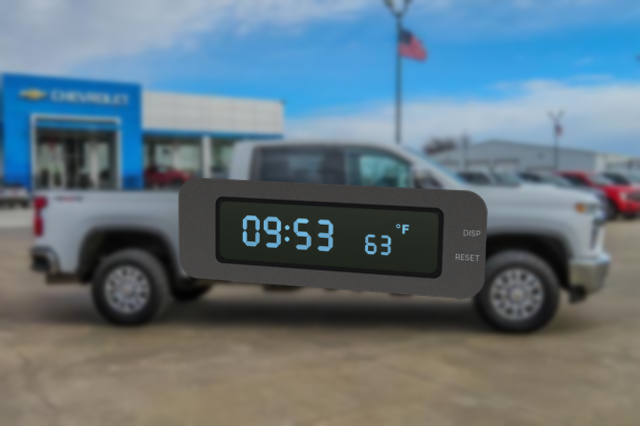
9:53
